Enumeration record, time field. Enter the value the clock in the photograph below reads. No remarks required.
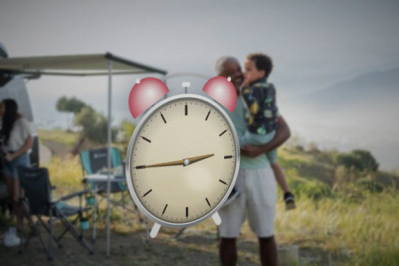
2:45
